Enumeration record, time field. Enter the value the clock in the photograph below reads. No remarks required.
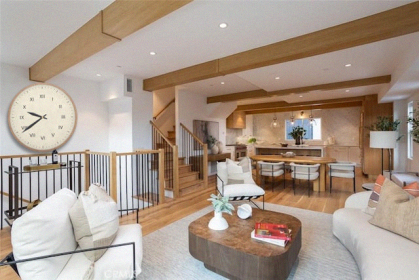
9:39
